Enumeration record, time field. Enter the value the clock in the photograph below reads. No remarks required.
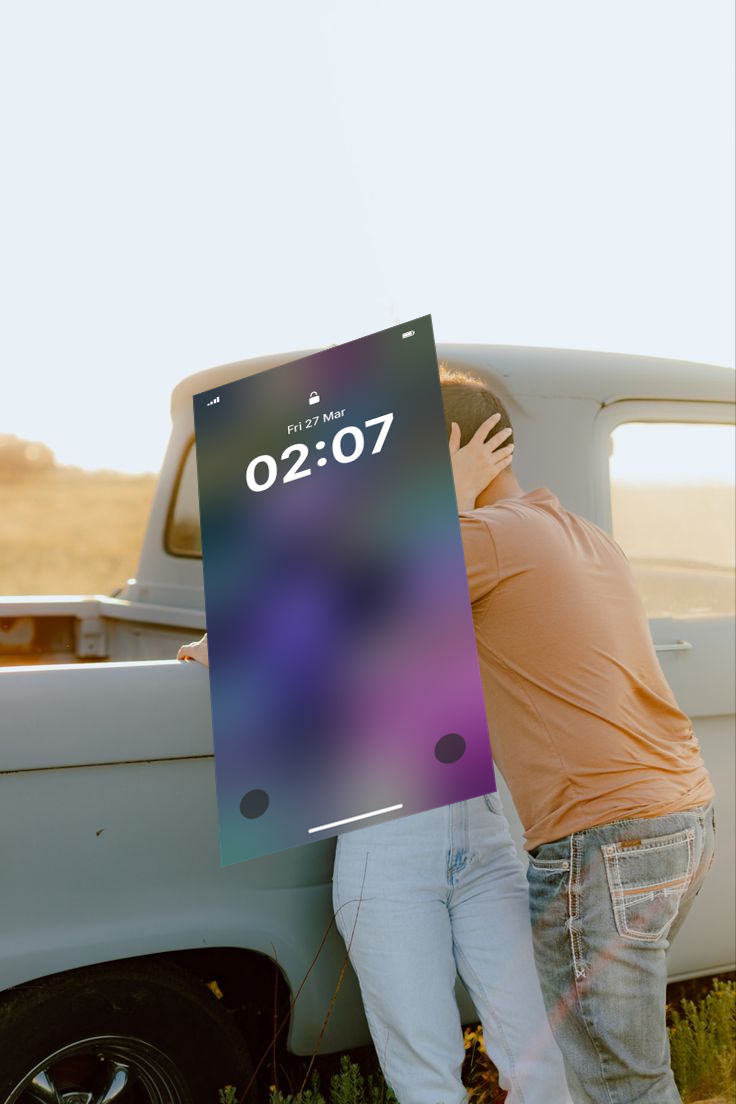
2:07
